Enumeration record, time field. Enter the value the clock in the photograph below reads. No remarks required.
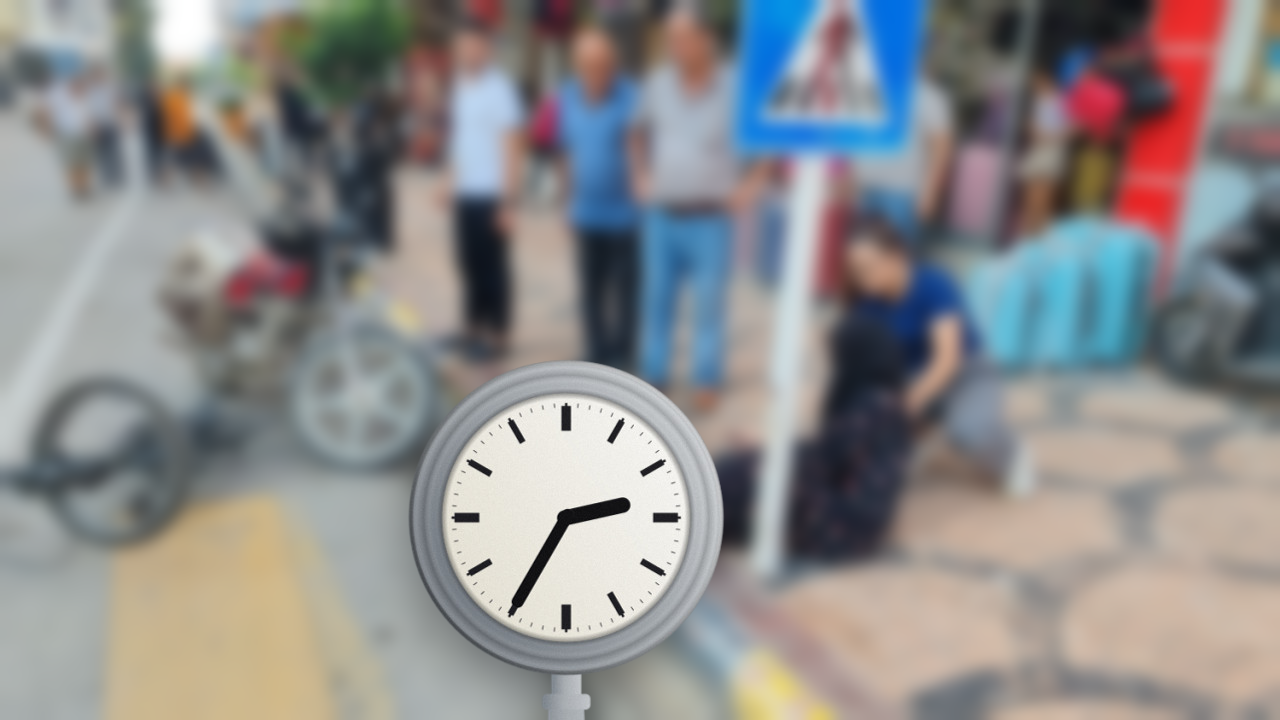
2:35
